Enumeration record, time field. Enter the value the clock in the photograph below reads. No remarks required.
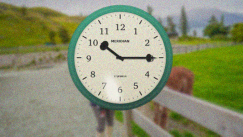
10:15
